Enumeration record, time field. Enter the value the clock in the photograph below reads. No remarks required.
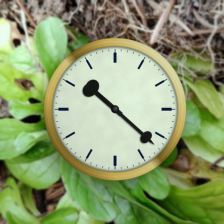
10:22
